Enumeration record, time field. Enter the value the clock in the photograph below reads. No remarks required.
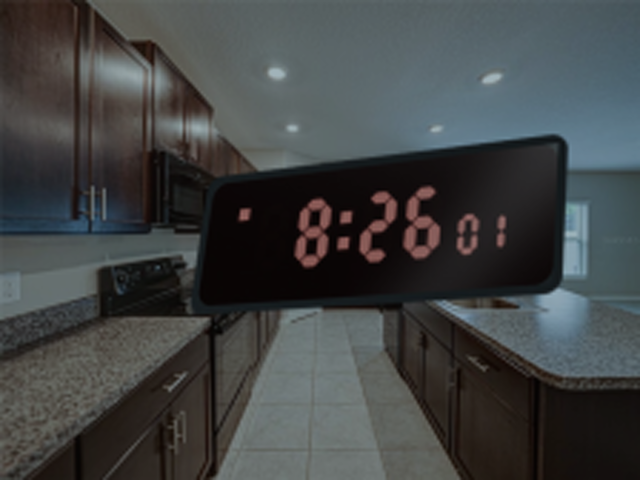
8:26:01
